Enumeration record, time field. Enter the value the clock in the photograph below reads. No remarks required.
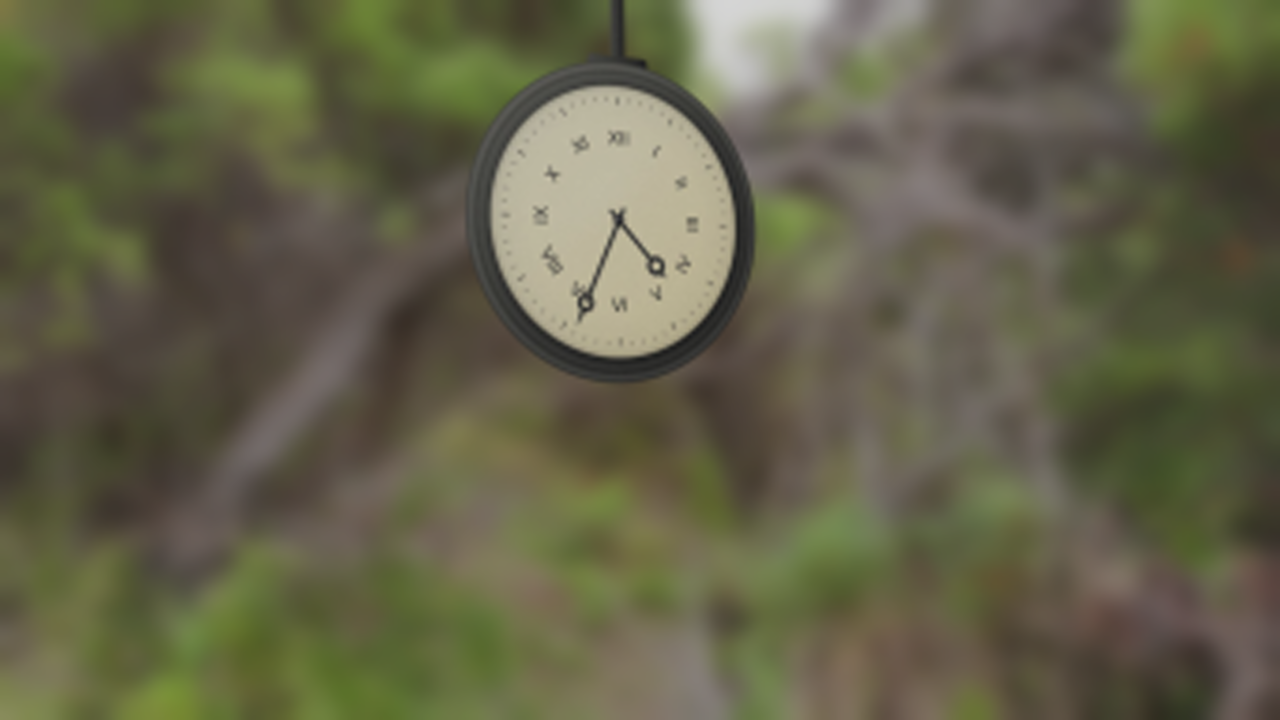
4:34
